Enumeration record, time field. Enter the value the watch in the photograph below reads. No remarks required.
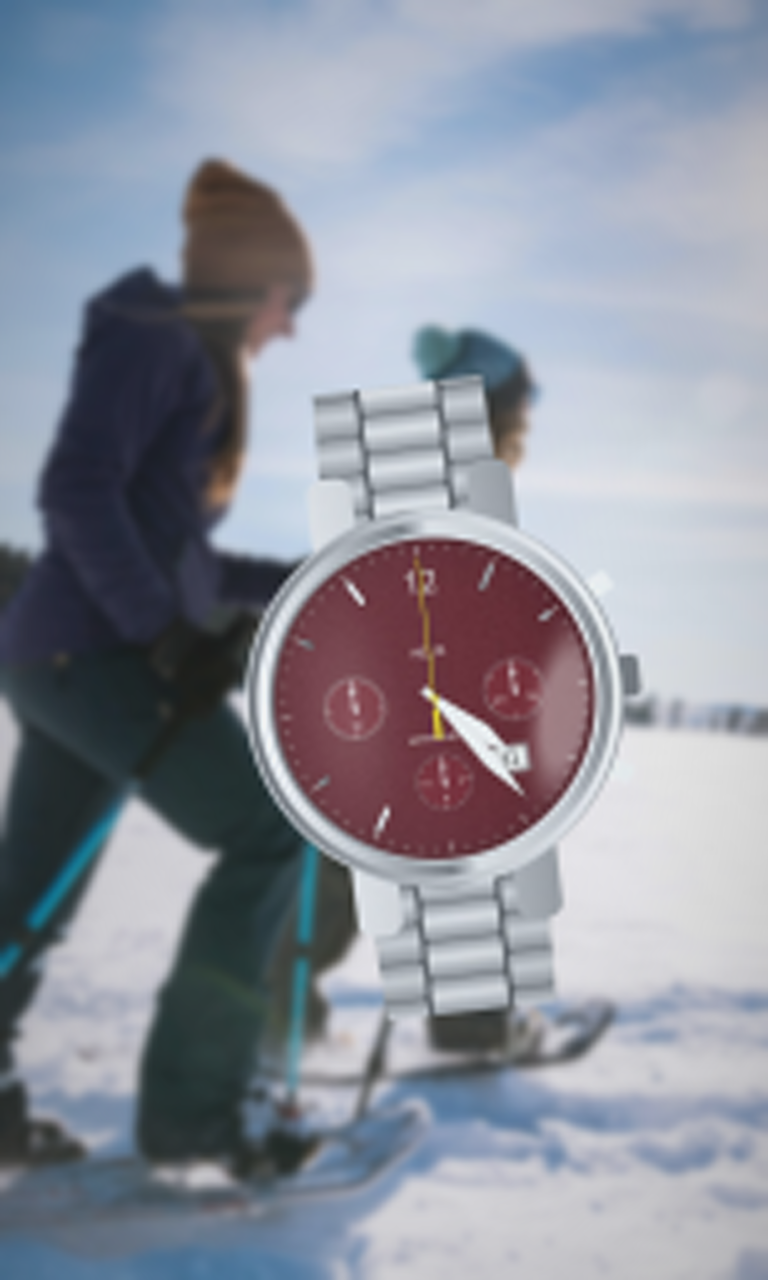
4:24
